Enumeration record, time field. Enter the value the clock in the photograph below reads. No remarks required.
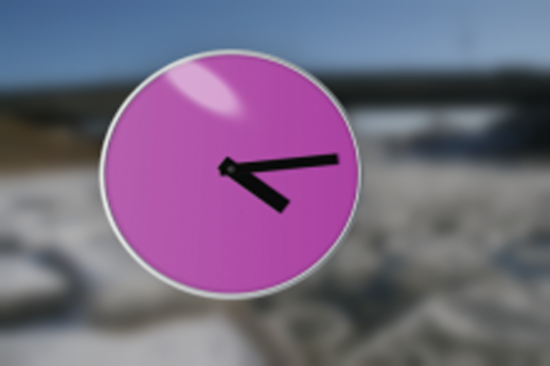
4:14
